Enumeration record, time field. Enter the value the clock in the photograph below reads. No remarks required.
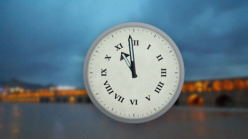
10:59
